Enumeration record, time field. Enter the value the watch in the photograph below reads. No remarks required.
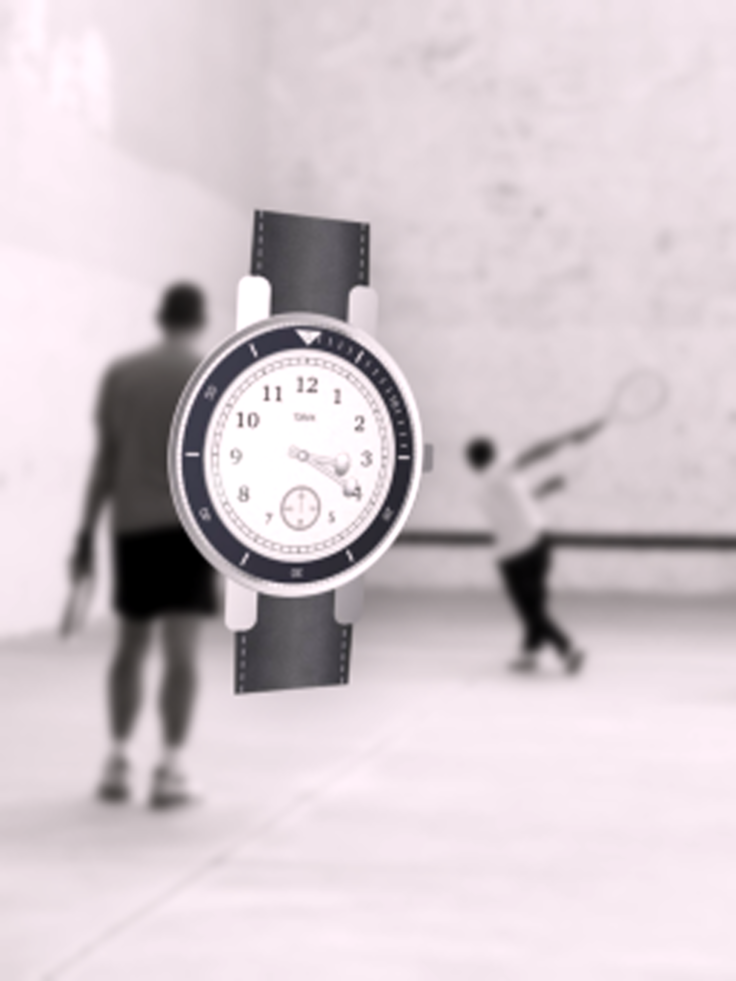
3:20
